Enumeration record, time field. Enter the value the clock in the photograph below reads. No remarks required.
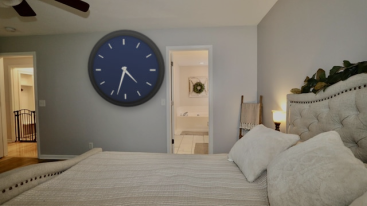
4:33
